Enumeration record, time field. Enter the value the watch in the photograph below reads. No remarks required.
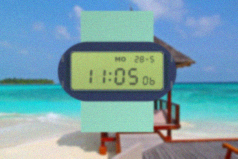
11:05
